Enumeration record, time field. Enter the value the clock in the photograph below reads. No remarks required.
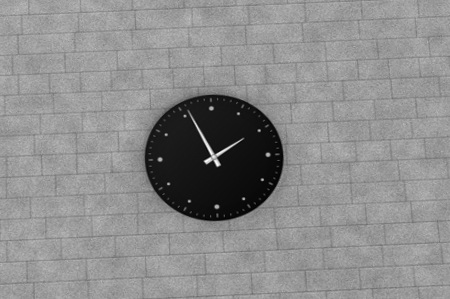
1:56
